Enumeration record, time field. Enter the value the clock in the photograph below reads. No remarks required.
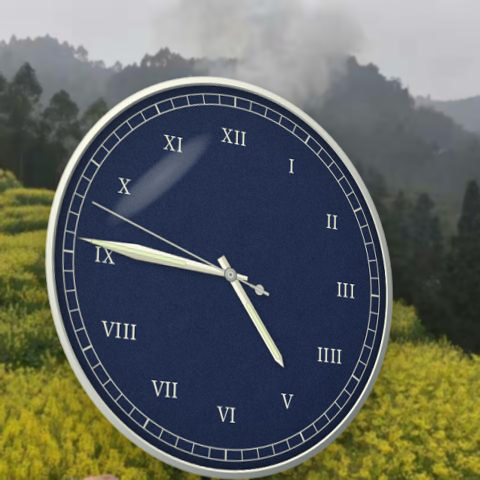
4:45:48
